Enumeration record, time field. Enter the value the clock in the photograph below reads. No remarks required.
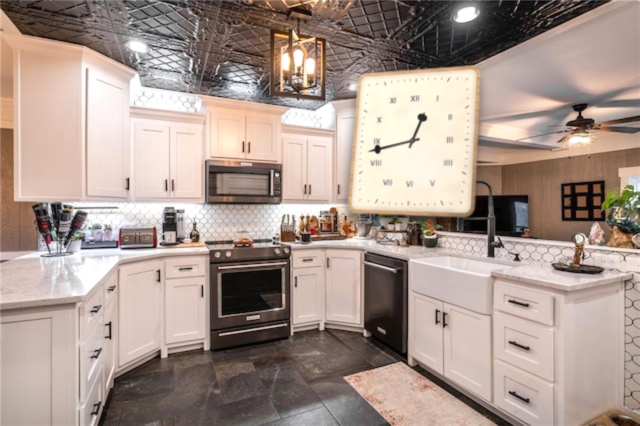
12:43
